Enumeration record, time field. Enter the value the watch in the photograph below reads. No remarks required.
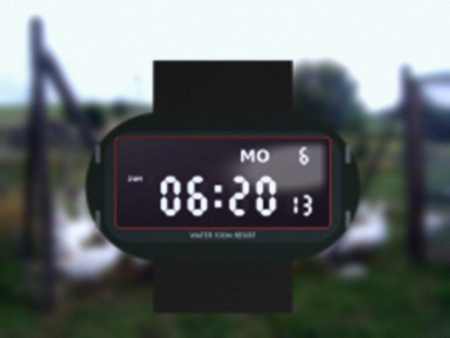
6:20:13
